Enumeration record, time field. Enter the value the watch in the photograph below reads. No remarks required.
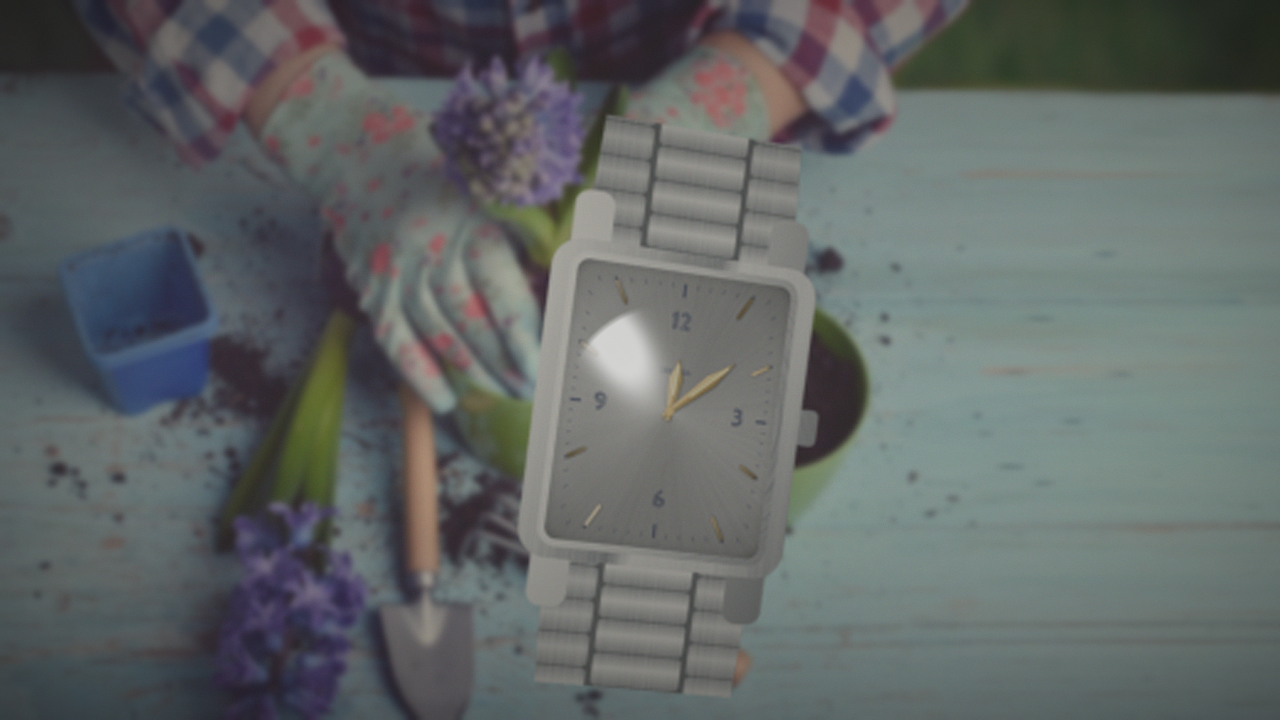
12:08
